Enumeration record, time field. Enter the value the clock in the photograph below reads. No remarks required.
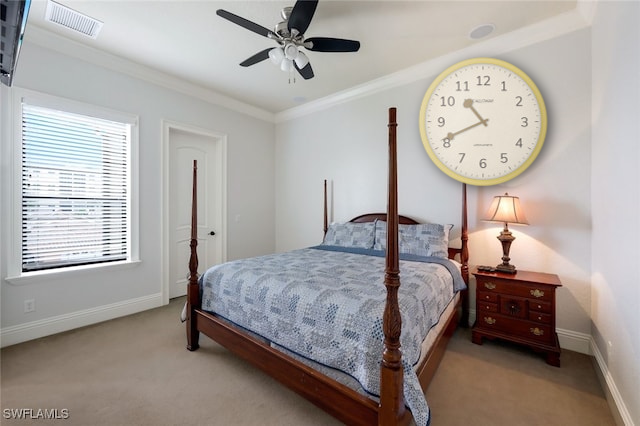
10:41
